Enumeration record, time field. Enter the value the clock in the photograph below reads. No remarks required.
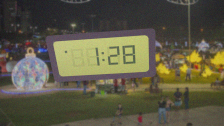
1:28
